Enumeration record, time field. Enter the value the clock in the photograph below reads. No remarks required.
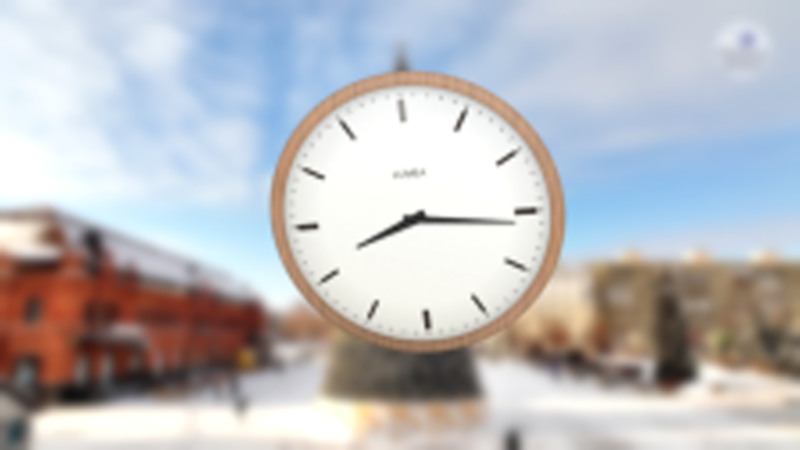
8:16
